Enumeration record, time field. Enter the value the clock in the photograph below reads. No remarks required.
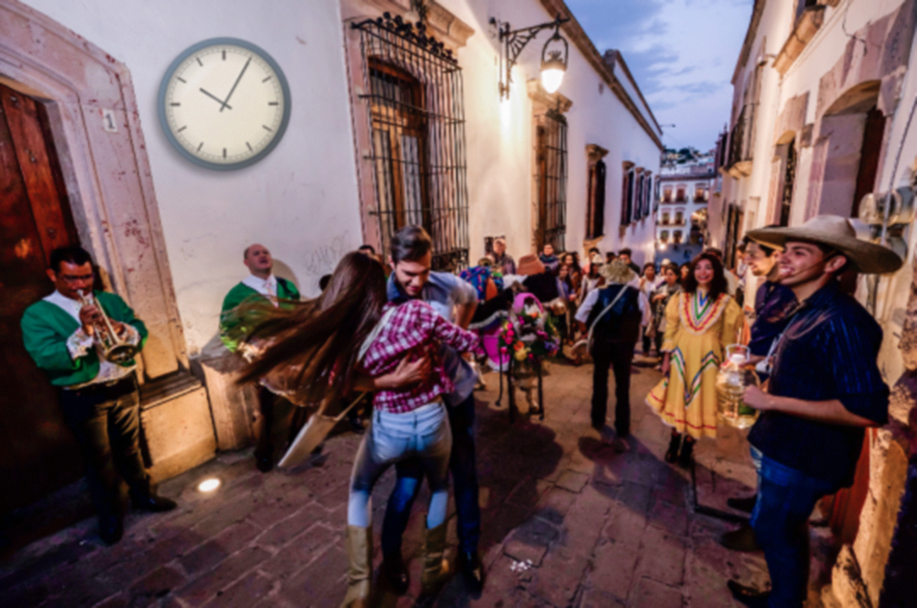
10:05
